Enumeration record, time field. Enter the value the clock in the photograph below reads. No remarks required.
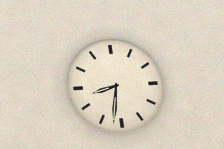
8:32
